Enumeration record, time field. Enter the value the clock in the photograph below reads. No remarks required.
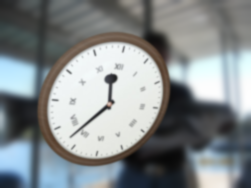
11:37
